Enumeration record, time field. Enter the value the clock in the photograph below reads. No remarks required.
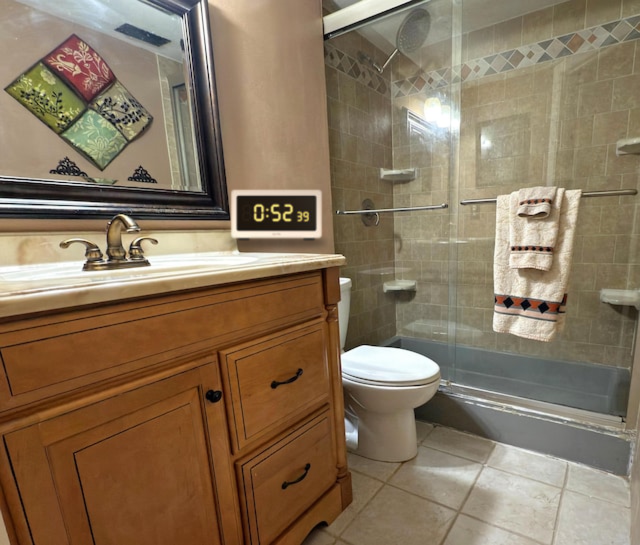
0:52
